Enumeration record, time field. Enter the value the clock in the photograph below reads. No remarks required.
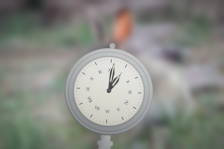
1:01
